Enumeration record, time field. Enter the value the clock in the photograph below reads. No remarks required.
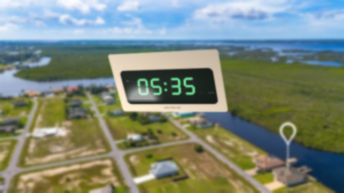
5:35
